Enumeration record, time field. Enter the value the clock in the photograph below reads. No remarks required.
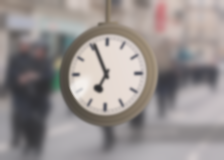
6:56
